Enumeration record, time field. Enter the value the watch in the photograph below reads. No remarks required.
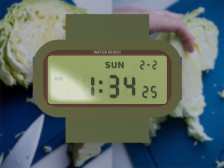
1:34:25
